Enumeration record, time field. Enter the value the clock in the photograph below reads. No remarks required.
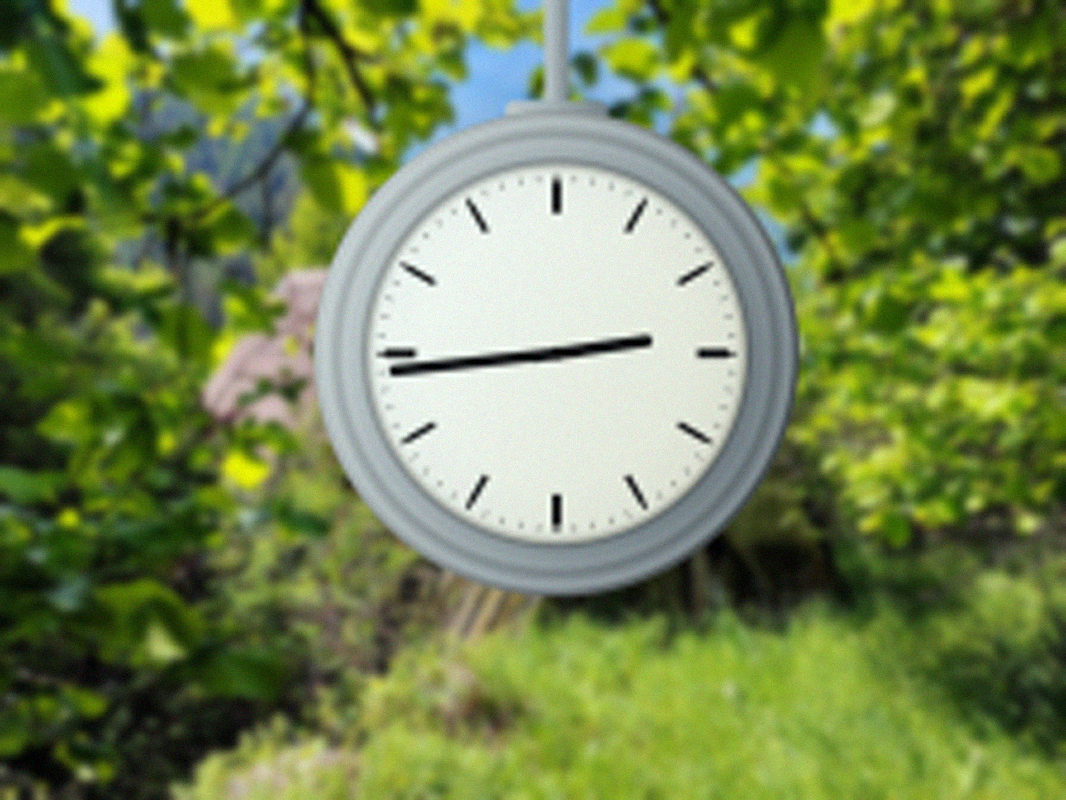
2:44
